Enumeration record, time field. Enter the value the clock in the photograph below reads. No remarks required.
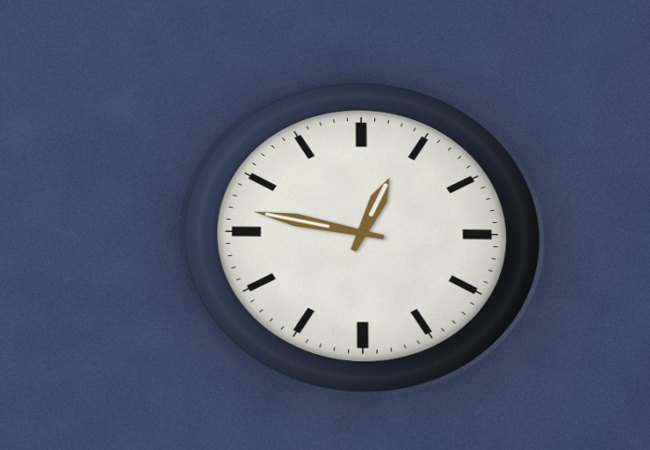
12:47
